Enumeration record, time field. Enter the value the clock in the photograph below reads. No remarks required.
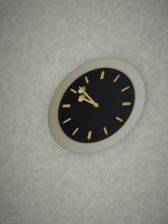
9:52
